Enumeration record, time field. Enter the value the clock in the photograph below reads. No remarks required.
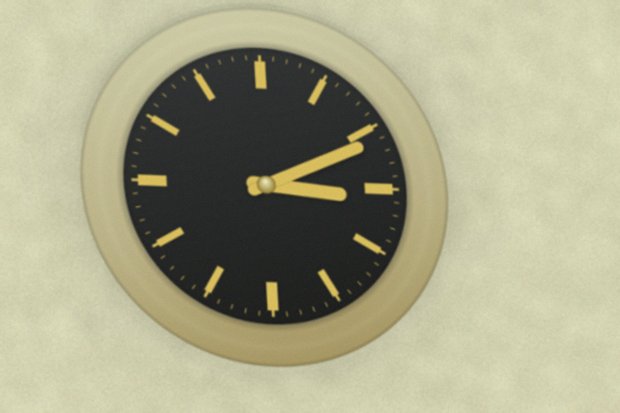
3:11
